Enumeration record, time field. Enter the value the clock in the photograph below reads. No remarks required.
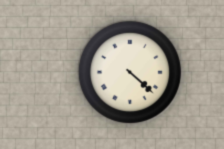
4:22
